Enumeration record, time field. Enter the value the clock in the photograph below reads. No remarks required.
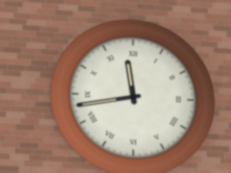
11:43
